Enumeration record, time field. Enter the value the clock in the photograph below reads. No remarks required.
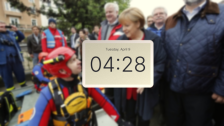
4:28
